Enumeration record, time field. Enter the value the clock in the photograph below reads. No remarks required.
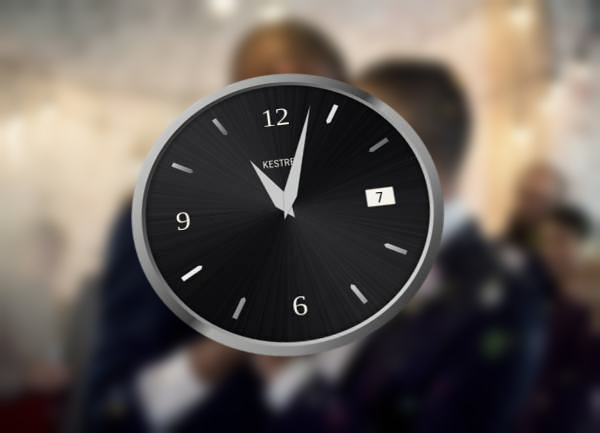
11:03
